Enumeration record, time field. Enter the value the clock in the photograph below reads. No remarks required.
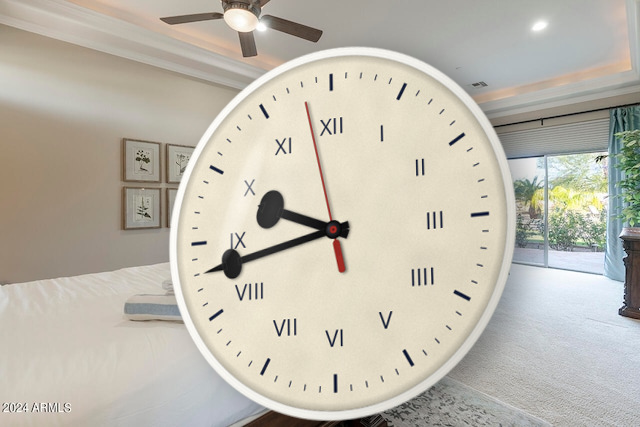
9:42:58
